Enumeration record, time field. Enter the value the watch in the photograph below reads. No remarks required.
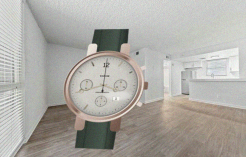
3:42
